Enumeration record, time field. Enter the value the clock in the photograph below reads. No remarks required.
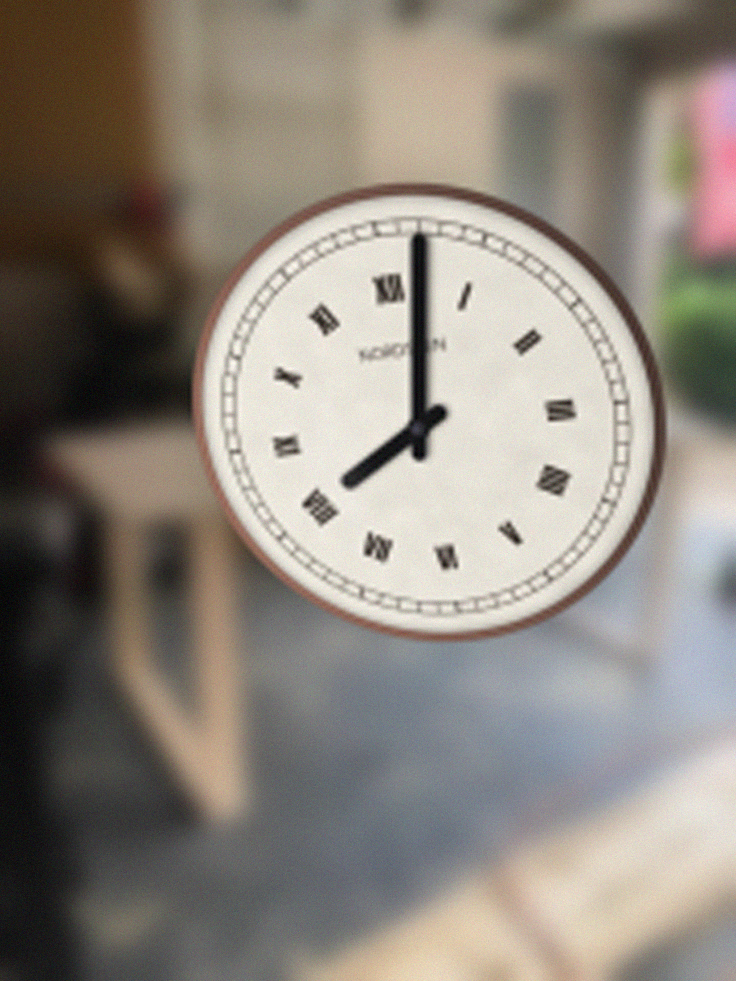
8:02
